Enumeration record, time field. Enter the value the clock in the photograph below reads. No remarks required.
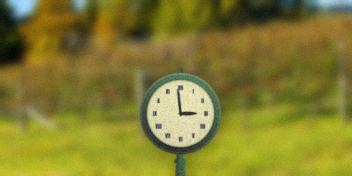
2:59
